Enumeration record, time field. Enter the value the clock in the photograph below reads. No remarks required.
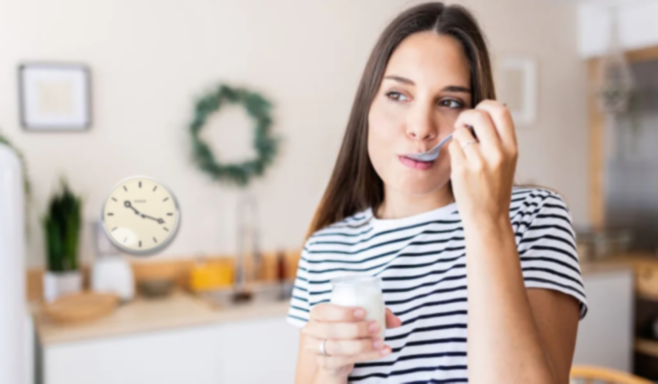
10:18
